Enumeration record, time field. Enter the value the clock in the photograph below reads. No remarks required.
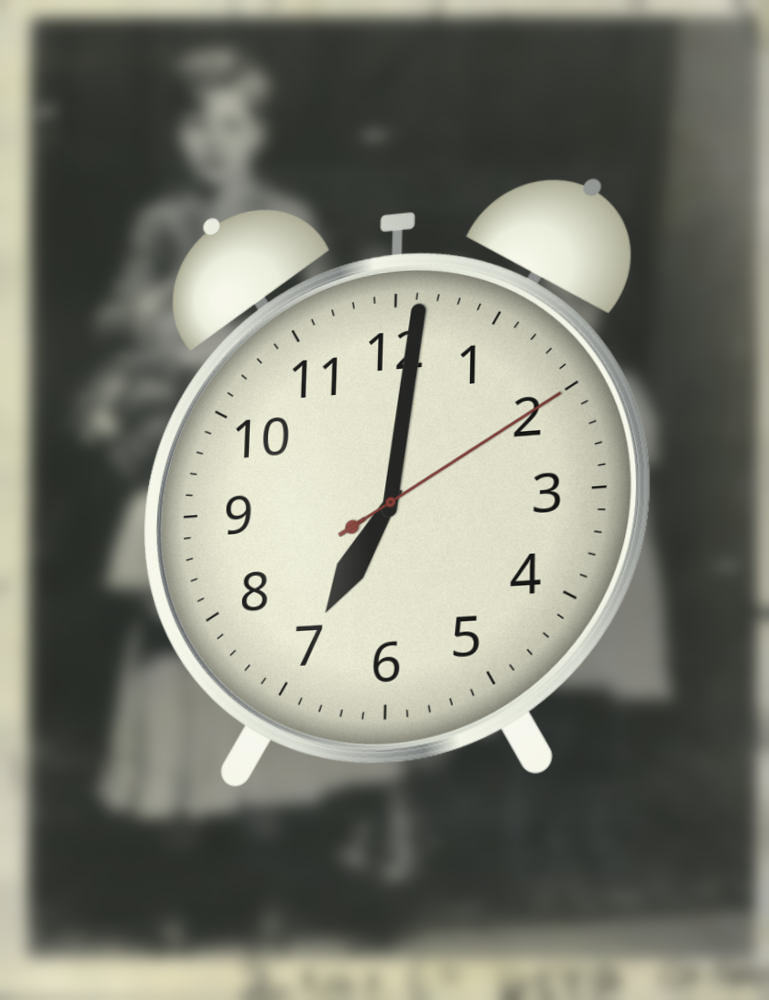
7:01:10
